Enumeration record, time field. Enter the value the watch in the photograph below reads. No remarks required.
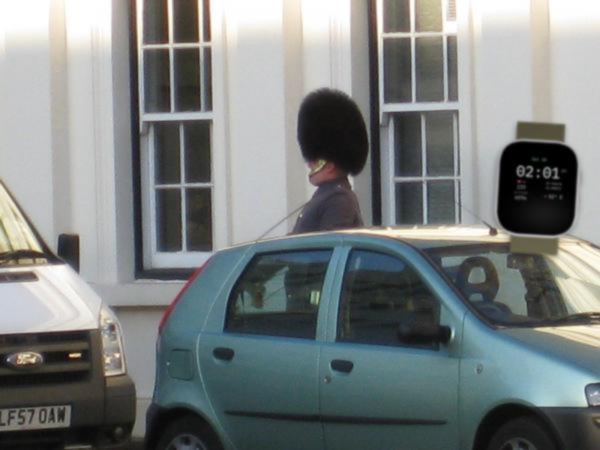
2:01
